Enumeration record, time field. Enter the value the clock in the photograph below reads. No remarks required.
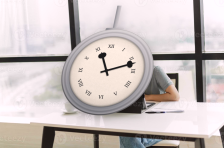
11:12
